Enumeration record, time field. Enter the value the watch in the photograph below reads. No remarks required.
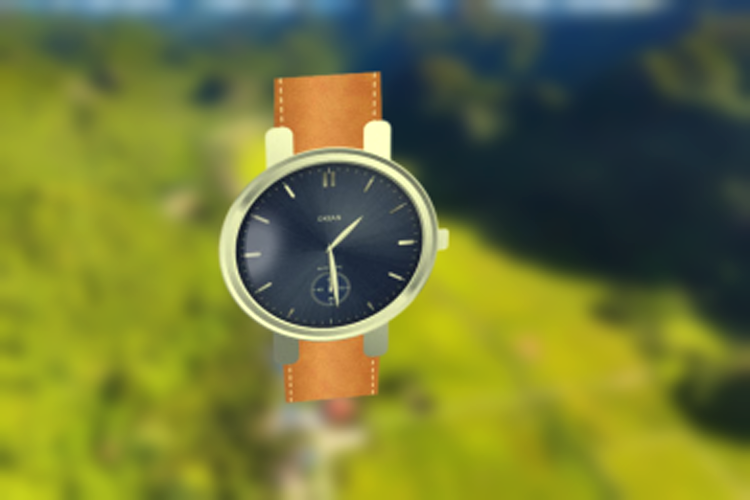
1:29
